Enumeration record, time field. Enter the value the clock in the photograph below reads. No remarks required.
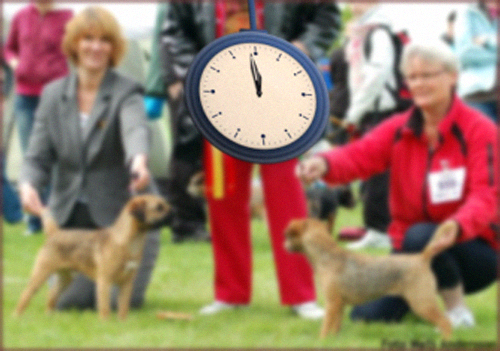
11:59
